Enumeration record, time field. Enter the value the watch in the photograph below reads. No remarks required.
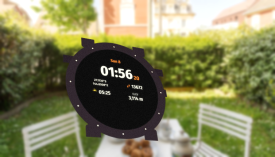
1:56
